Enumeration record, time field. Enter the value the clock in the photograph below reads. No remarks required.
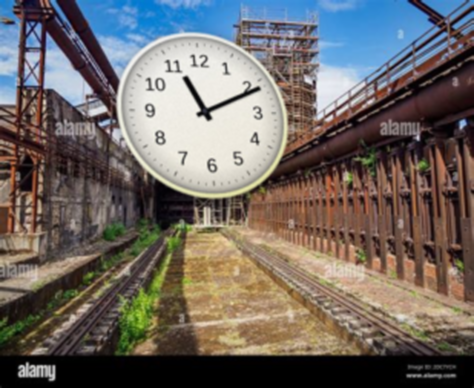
11:11
